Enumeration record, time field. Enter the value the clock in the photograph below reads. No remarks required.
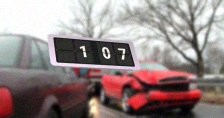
1:07
